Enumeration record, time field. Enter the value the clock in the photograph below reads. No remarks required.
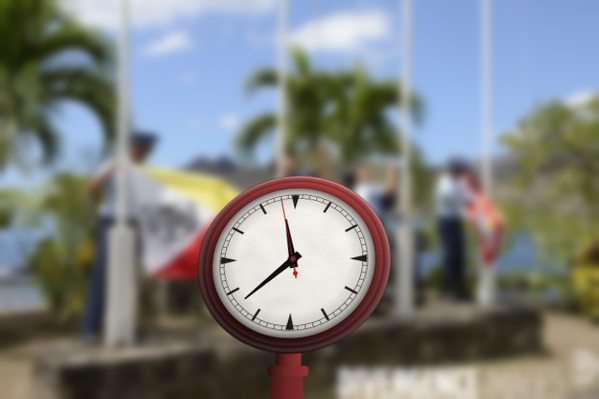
11:37:58
